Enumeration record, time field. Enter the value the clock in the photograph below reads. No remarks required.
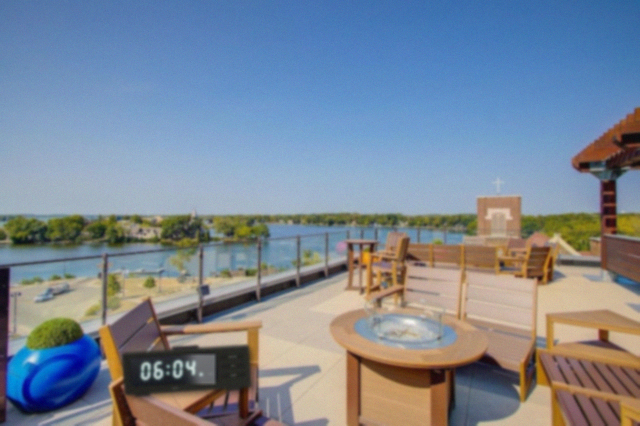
6:04
